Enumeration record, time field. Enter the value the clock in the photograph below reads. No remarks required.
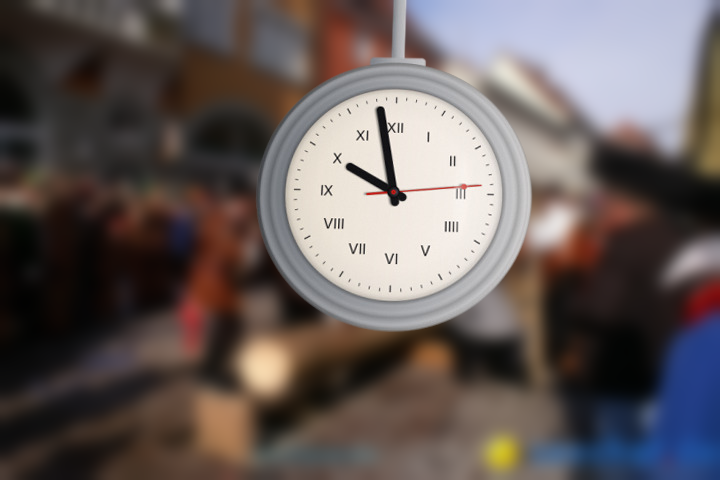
9:58:14
